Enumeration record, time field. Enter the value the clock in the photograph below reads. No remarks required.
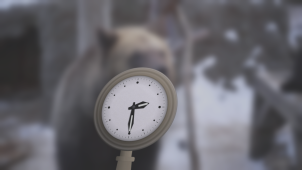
2:30
